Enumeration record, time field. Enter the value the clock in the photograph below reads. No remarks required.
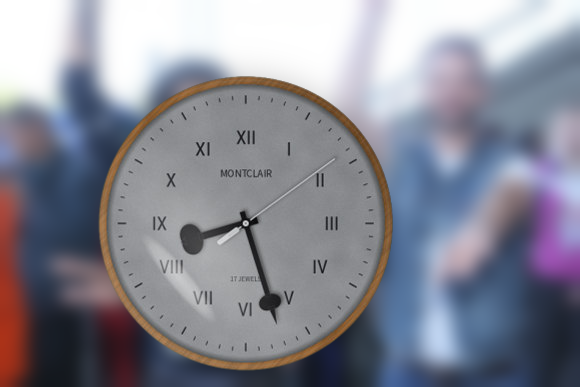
8:27:09
